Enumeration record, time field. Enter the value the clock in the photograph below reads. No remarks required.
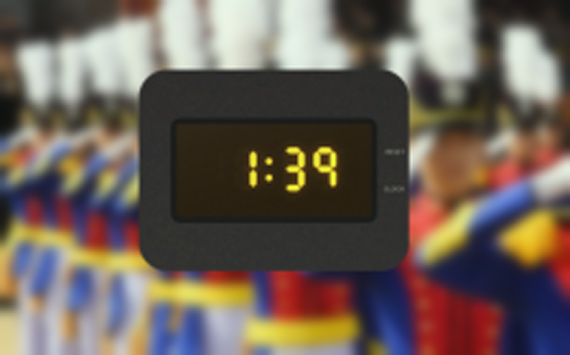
1:39
